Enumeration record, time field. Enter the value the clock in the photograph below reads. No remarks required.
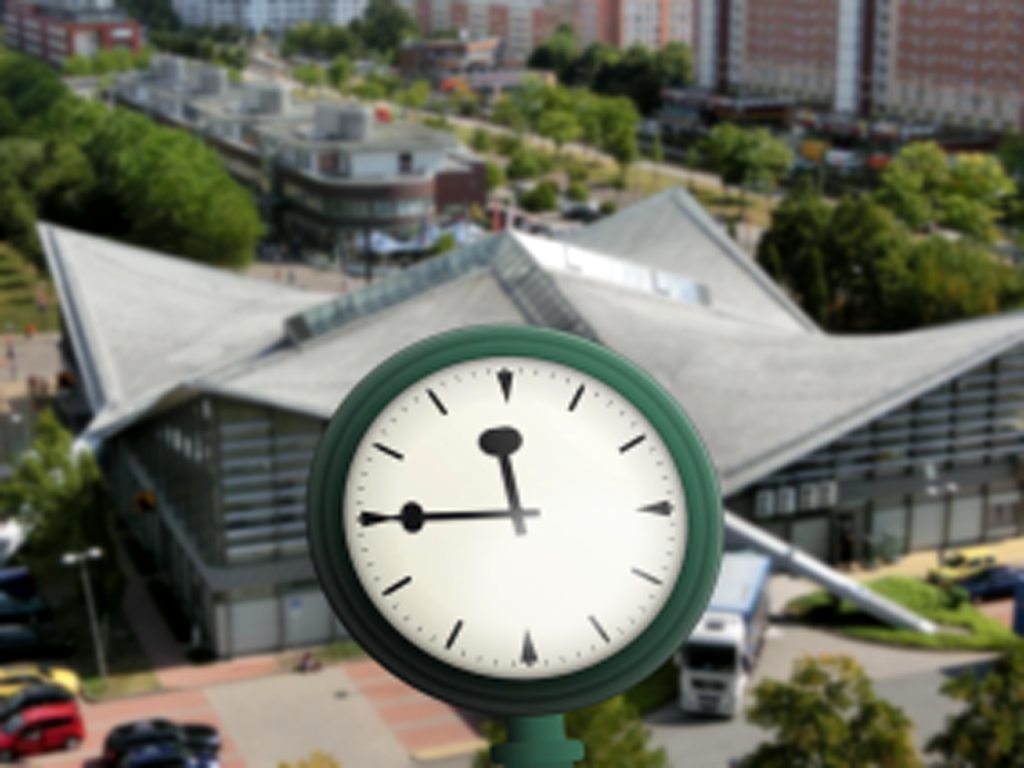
11:45
